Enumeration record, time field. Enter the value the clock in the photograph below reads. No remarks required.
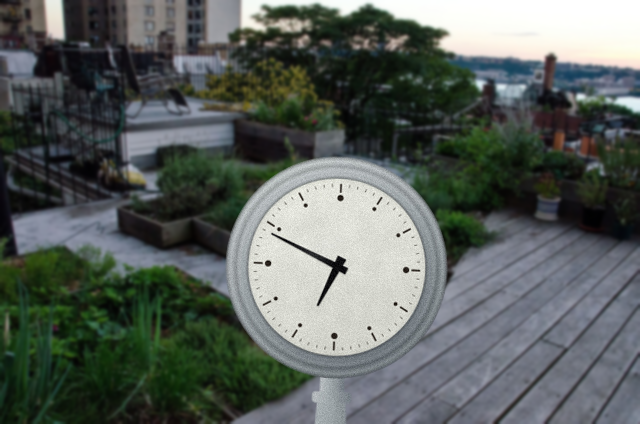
6:49
